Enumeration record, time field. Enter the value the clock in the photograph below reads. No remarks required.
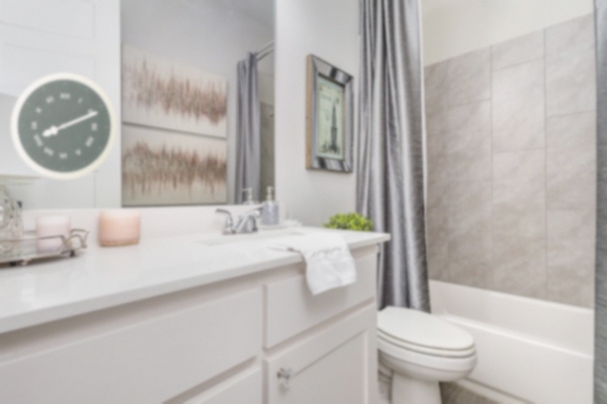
8:11
